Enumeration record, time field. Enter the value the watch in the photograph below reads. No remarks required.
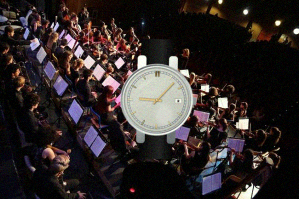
9:07
